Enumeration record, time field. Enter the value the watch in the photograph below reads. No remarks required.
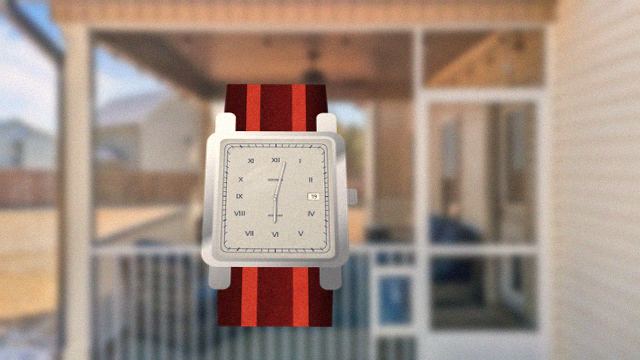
6:02
